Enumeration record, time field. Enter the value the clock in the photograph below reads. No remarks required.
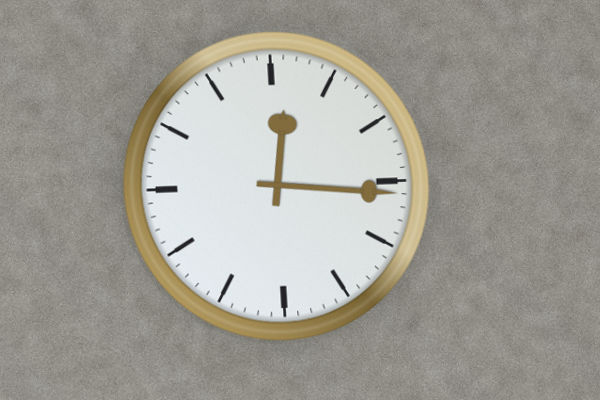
12:16
